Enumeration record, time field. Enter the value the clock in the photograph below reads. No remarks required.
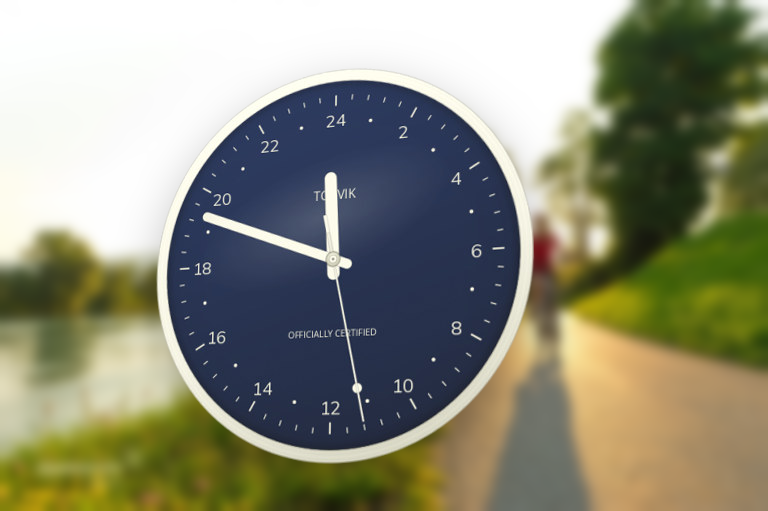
23:48:28
